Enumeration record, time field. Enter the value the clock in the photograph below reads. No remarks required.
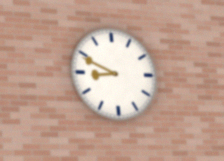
8:49
